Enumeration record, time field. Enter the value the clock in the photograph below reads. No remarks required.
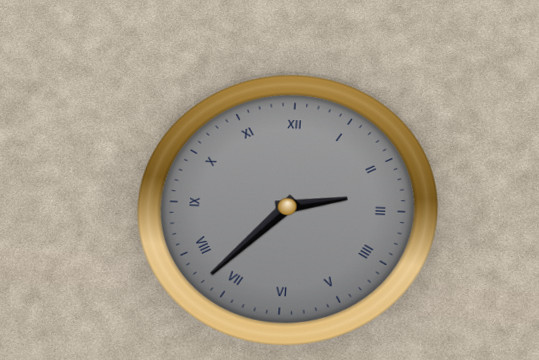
2:37
